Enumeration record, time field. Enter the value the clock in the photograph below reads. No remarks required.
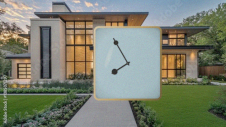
7:55
